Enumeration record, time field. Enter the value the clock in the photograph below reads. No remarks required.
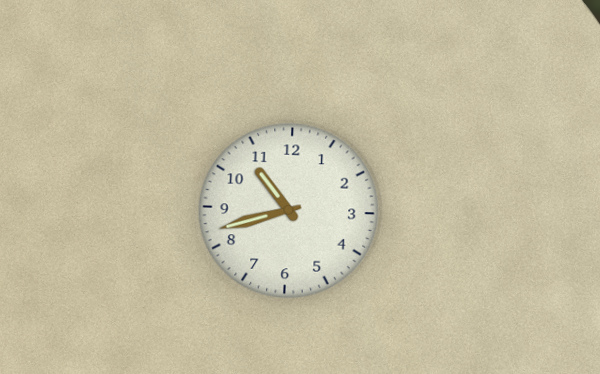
10:42
